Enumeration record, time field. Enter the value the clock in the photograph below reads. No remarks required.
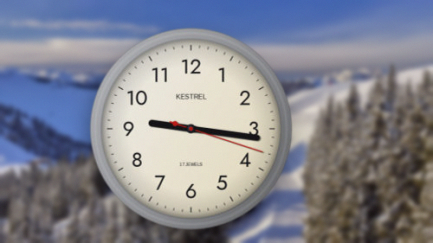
9:16:18
